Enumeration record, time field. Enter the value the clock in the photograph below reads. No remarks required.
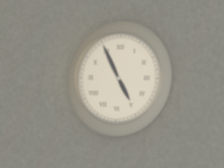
4:55
